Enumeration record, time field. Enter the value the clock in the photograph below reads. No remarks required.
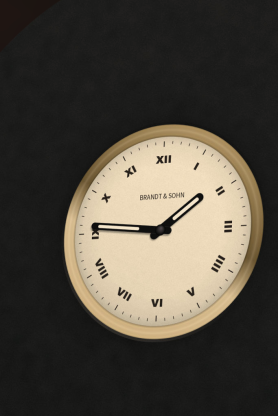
1:46
